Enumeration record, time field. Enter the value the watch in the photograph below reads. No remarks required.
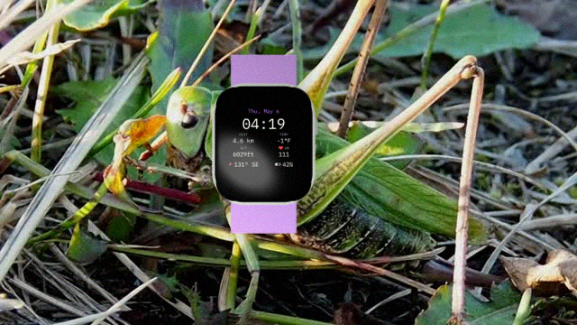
4:19
